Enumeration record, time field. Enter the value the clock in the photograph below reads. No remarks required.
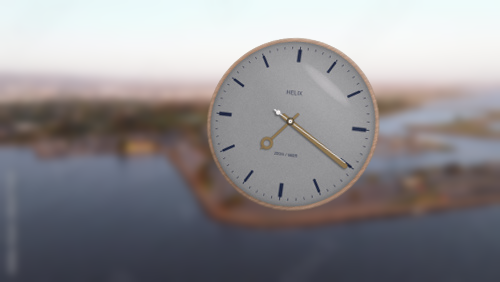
7:20:20
